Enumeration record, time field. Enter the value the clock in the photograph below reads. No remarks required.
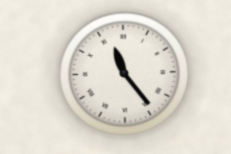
11:24
